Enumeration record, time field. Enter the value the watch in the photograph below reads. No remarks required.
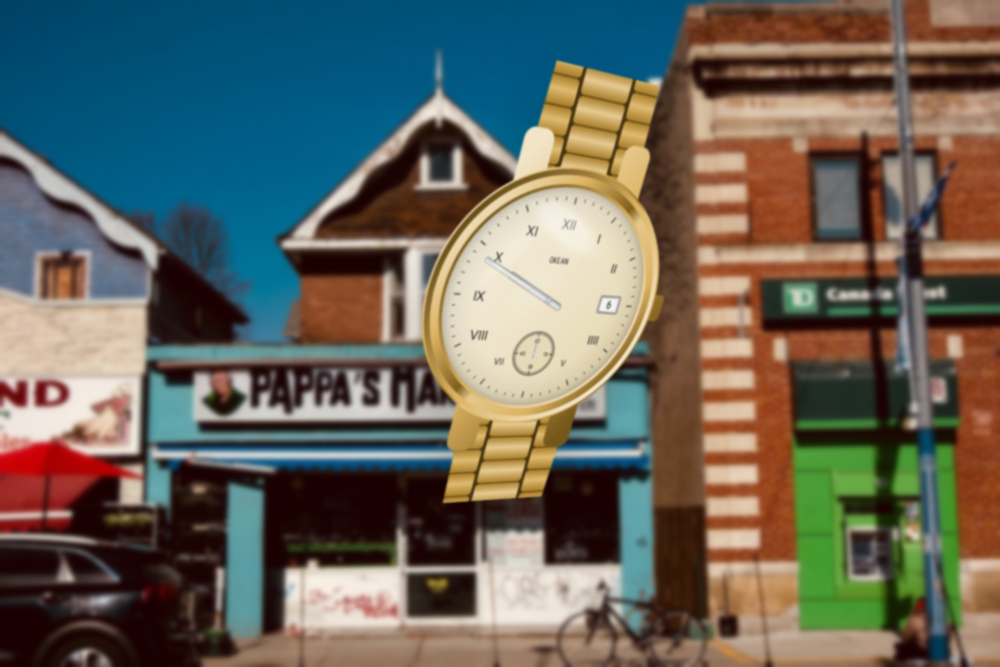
9:49
